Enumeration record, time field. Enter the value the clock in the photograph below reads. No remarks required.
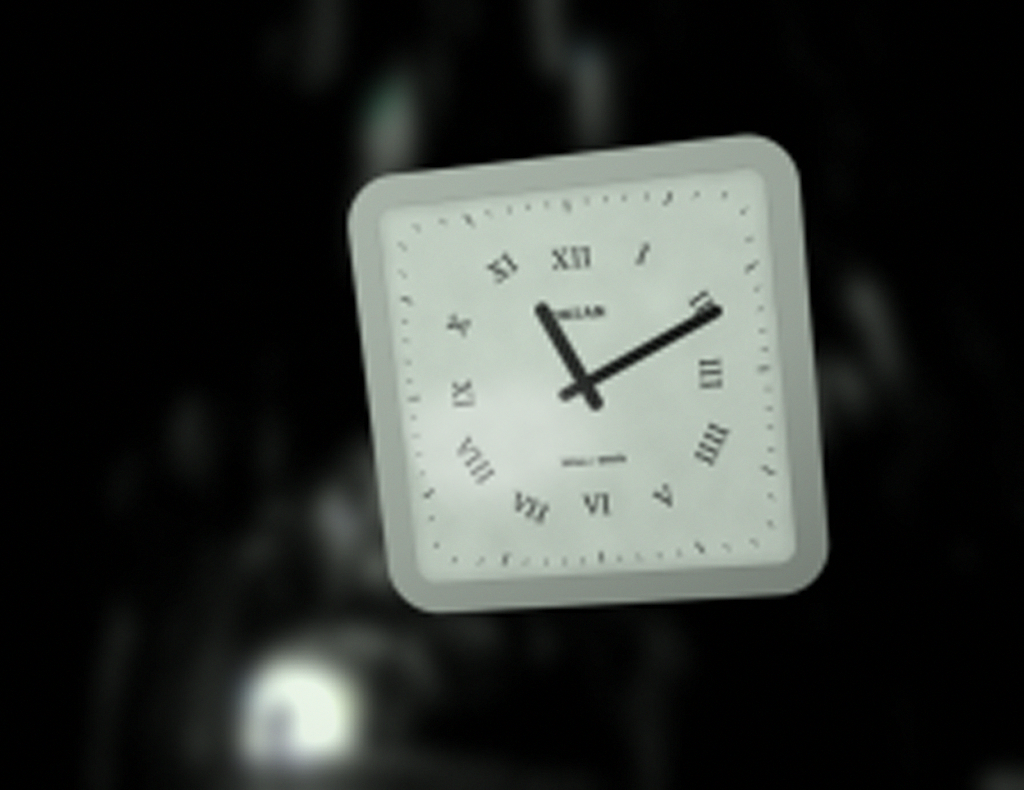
11:11
